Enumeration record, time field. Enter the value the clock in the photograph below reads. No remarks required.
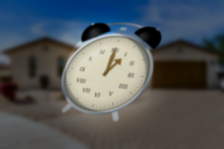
1:00
